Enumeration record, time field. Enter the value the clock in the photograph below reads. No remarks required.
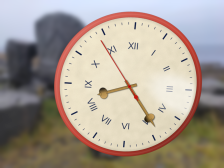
8:23:54
